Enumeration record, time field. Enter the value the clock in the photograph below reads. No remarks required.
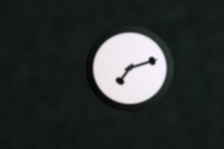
7:12
